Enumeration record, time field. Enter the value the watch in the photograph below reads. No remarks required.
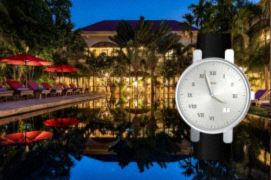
3:57
